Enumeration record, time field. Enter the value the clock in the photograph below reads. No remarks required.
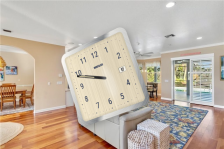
9:49
